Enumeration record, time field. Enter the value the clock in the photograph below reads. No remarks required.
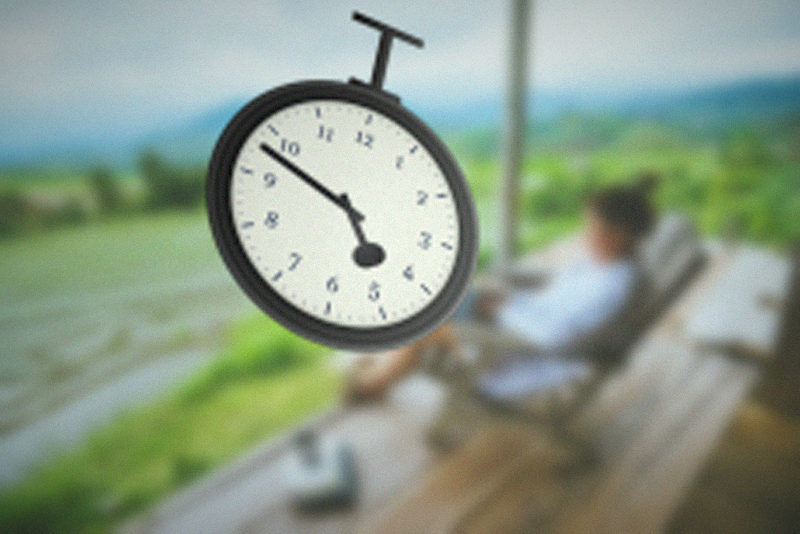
4:48
